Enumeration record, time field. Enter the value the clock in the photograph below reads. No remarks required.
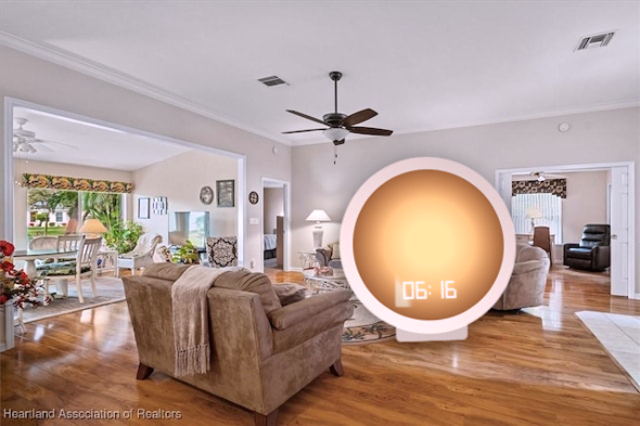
6:16
